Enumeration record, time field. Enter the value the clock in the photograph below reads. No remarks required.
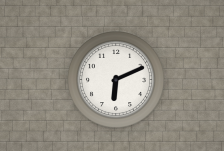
6:11
